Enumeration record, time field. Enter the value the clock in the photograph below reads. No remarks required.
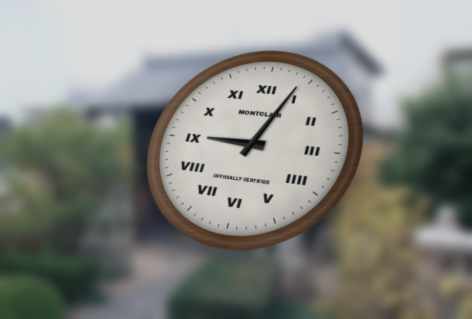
9:04
